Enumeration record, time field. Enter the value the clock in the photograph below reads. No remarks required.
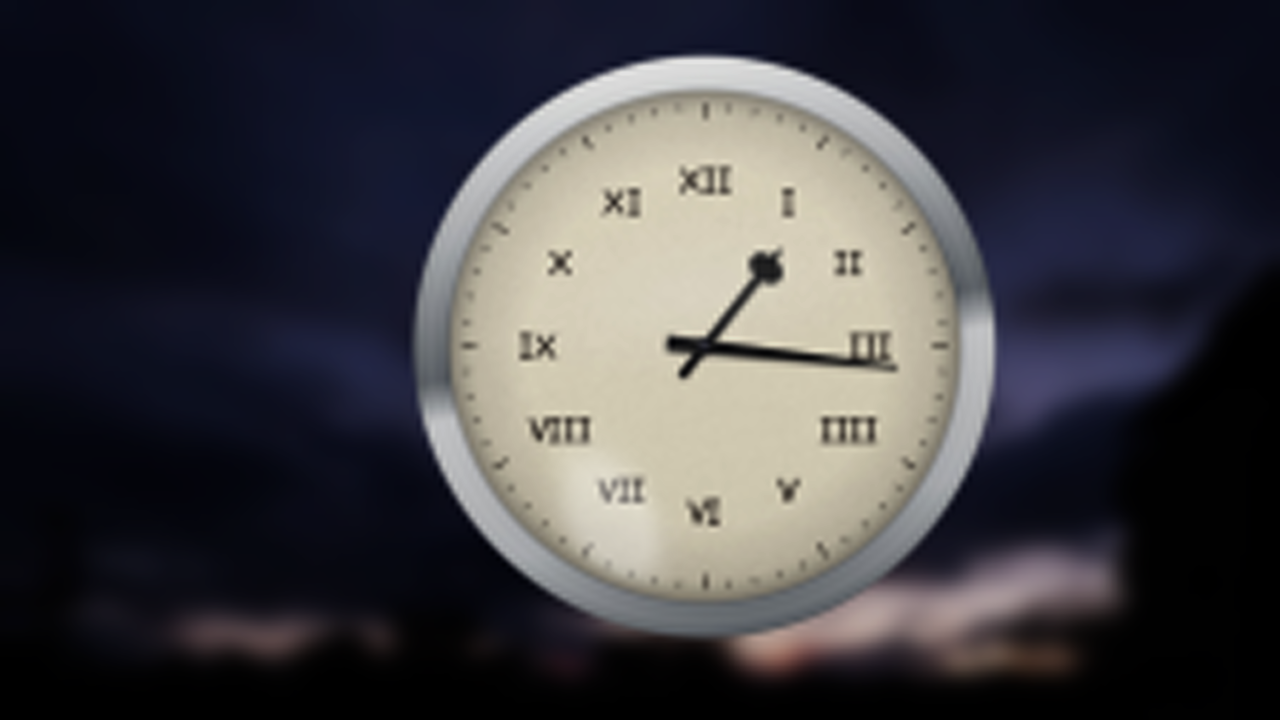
1:16
